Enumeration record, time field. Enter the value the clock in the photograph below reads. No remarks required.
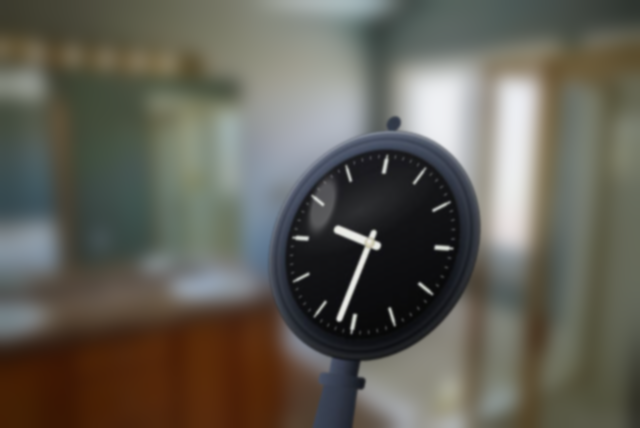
9:32
